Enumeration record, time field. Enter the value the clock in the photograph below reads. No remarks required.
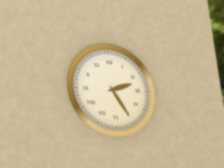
2:25
